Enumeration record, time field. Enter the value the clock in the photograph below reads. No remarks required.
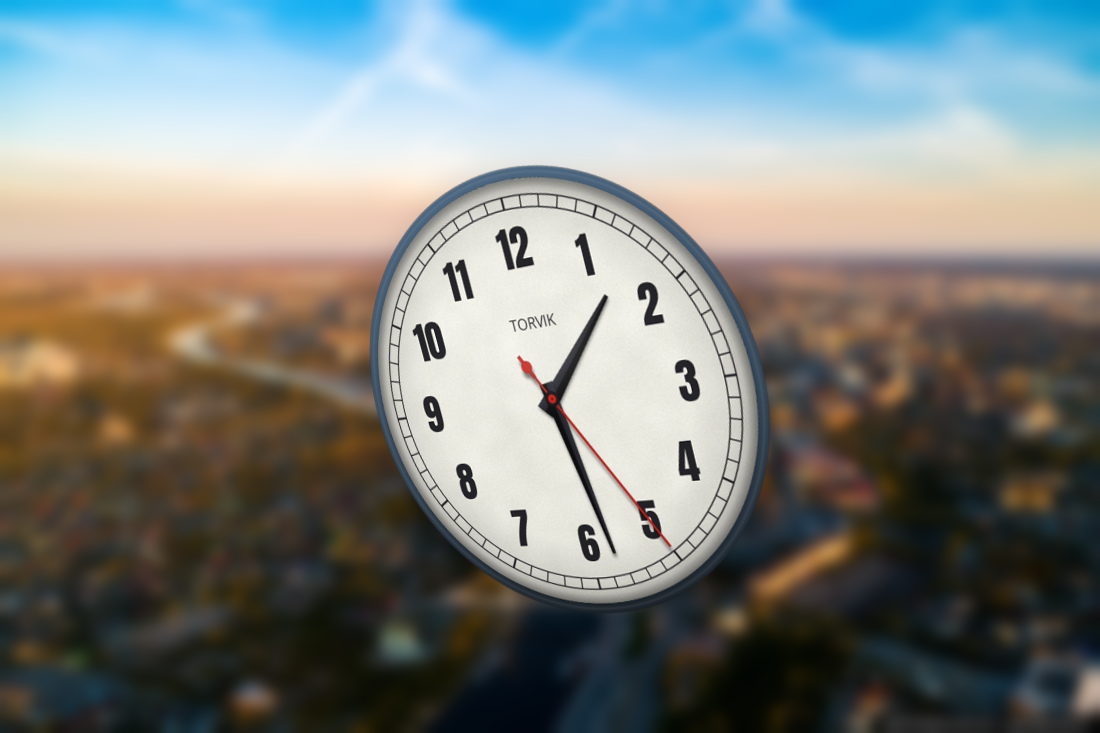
1:28:25
